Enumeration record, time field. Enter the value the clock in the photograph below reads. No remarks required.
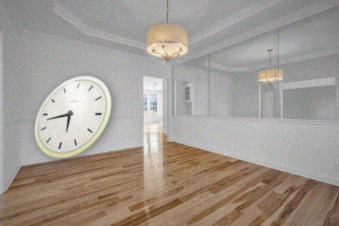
5:43
